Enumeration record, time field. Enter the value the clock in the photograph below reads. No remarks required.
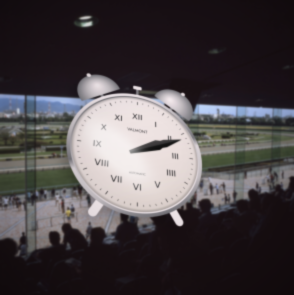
2:11
